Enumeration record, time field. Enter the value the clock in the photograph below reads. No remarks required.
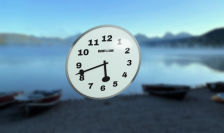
5:42
